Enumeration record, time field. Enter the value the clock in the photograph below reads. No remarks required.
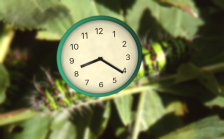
8:21
